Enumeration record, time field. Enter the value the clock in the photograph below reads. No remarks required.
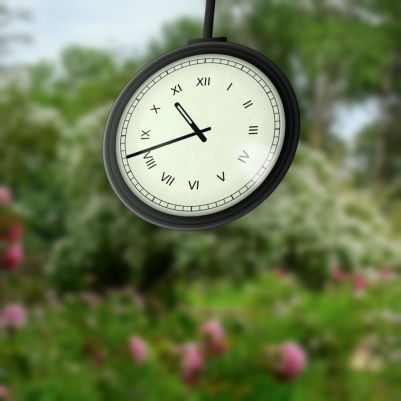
10:42
